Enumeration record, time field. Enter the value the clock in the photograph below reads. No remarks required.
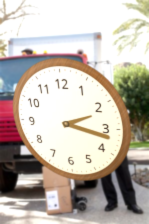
2:17
